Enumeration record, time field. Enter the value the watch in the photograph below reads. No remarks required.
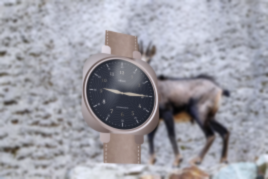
9:15
